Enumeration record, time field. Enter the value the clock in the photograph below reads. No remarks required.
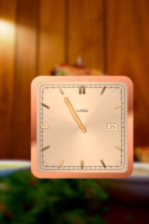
10:55
